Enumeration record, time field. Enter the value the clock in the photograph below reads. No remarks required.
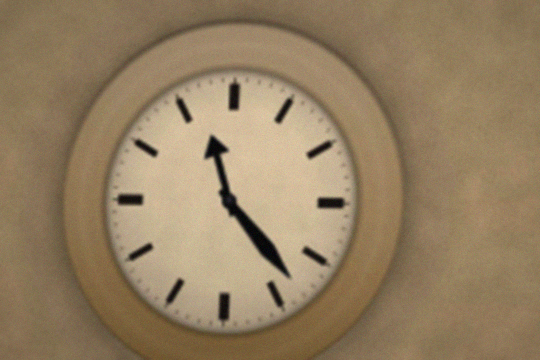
11:23
